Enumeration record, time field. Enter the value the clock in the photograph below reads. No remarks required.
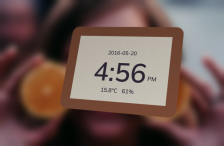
4:56
